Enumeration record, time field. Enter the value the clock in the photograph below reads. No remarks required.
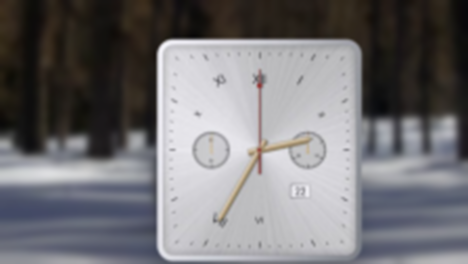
2:35
